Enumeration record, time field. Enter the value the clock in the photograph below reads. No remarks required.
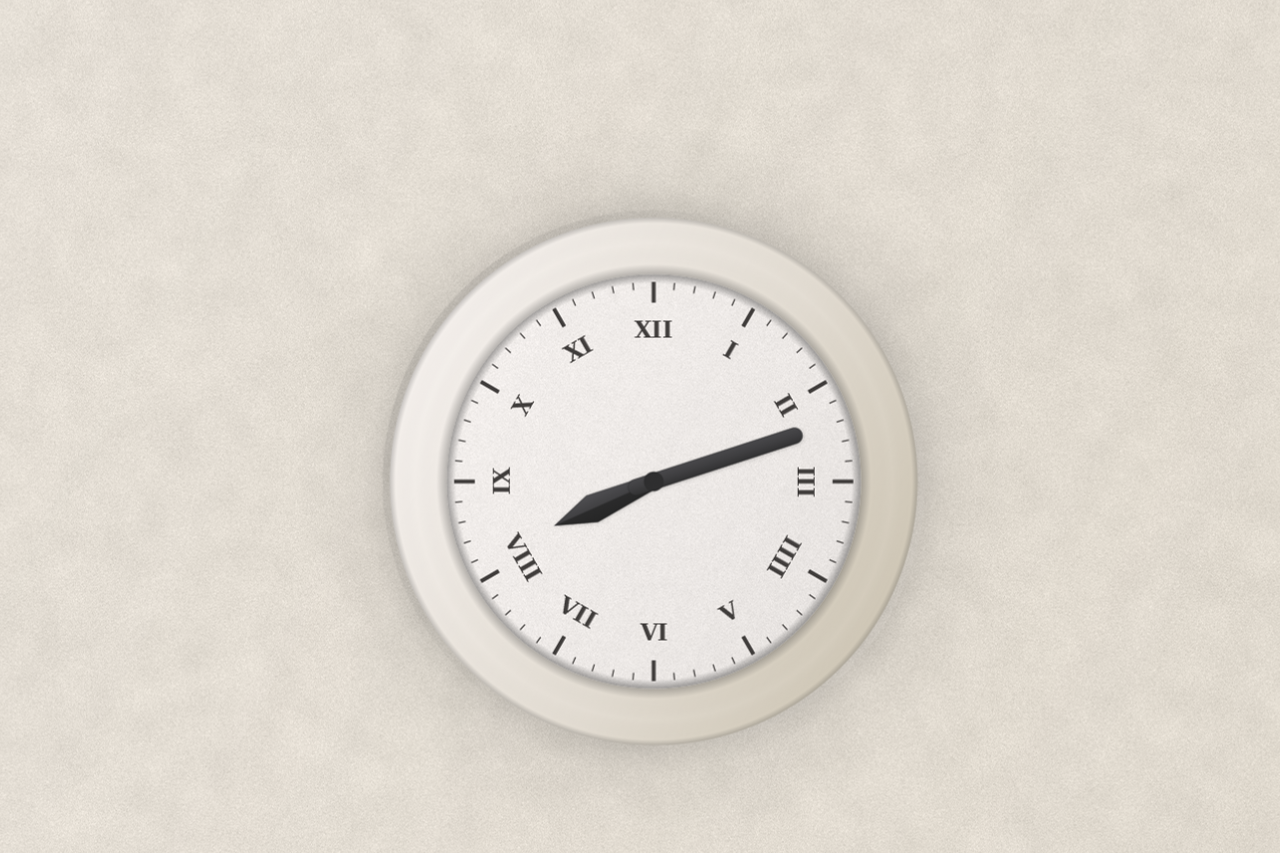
8:12
